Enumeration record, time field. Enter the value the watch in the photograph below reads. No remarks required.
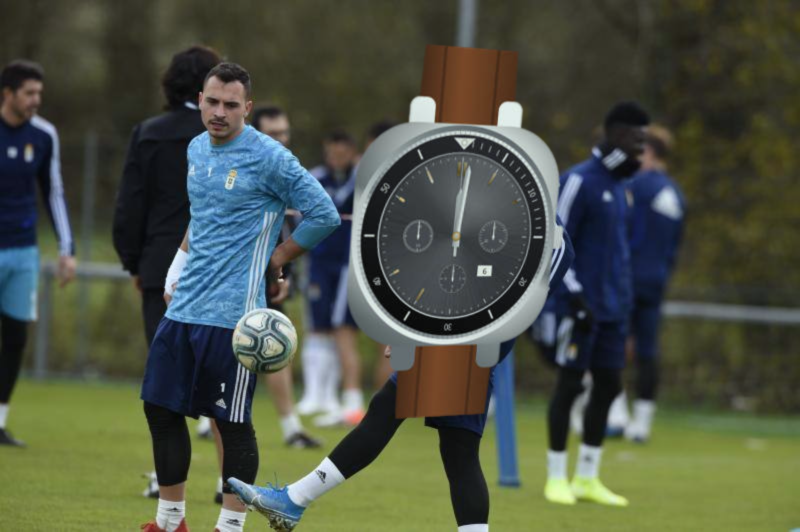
12:01
